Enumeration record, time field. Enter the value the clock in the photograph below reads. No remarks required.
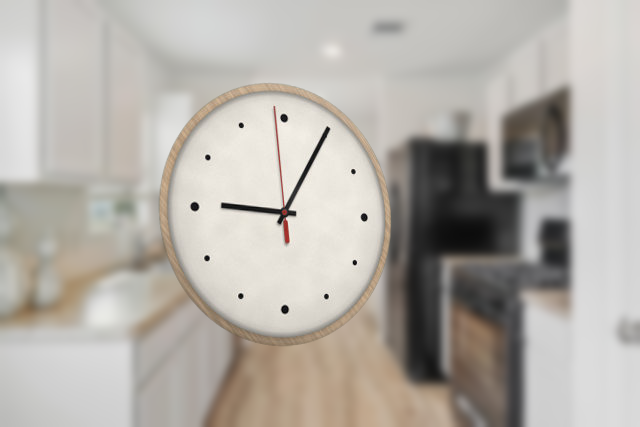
9:04:59
